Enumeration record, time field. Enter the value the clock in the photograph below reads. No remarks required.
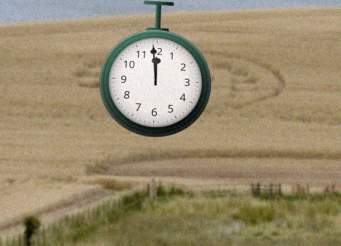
11:59
